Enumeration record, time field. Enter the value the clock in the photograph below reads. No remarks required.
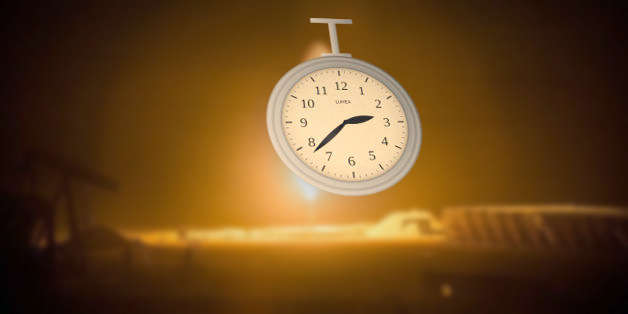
2:38
